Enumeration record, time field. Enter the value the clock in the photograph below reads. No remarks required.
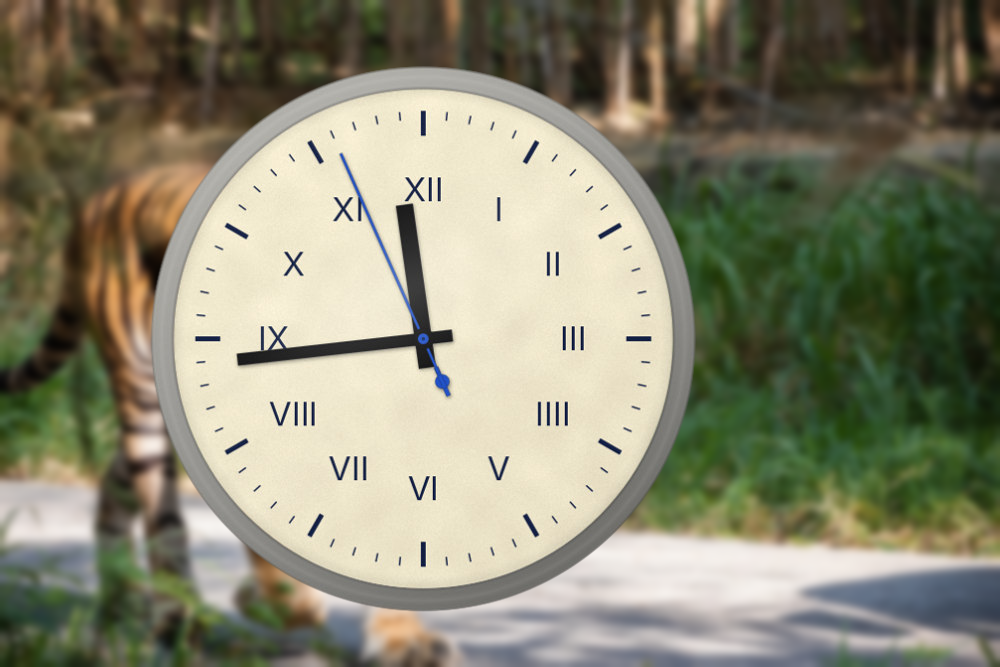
11:43:56
